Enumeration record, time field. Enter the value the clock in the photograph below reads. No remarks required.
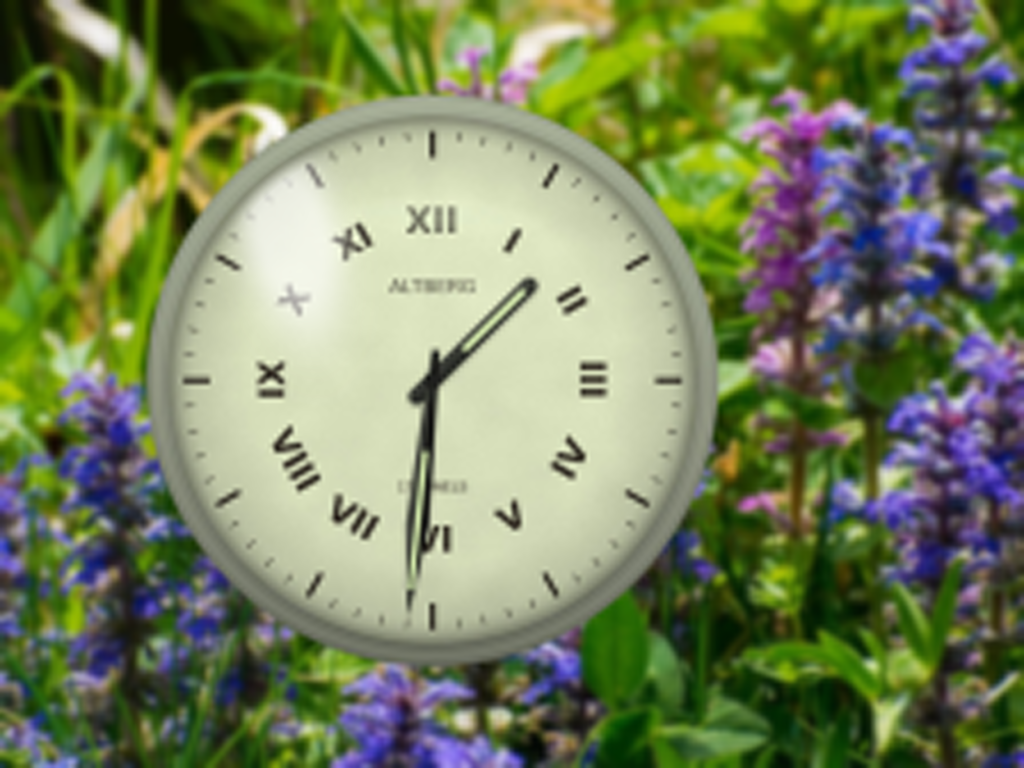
1:31
